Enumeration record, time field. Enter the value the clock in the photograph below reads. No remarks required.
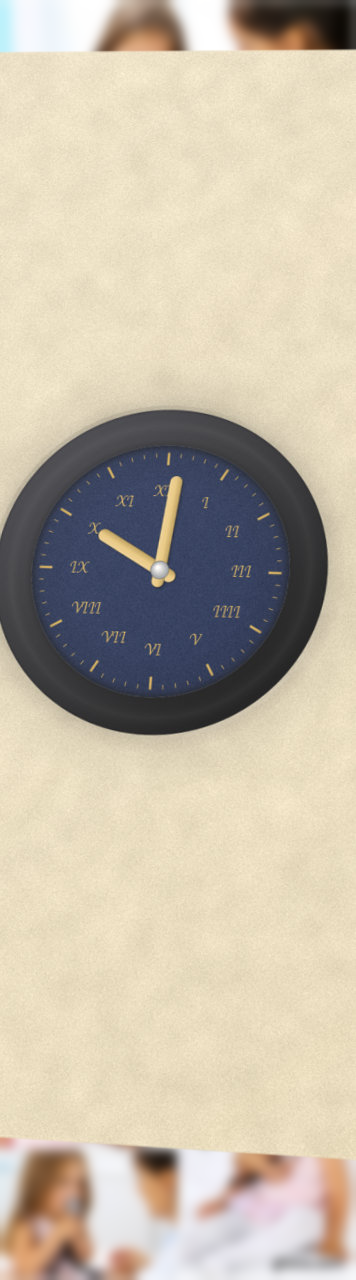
10:01
